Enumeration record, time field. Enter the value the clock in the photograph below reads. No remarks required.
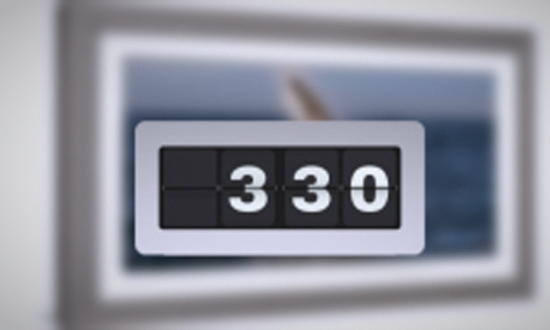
3:30
